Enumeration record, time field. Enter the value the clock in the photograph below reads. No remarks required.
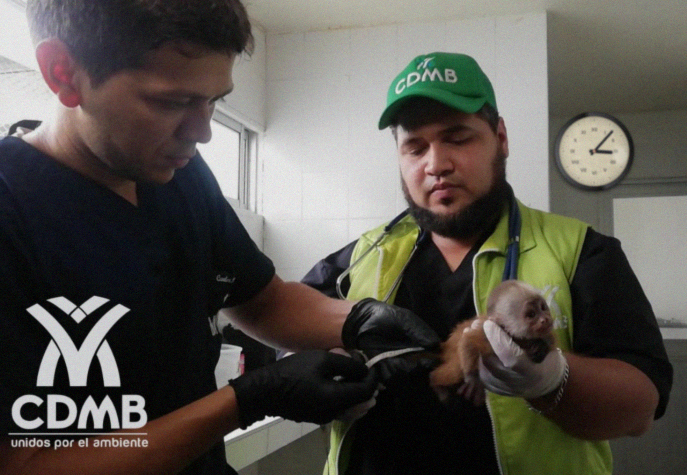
3:07
